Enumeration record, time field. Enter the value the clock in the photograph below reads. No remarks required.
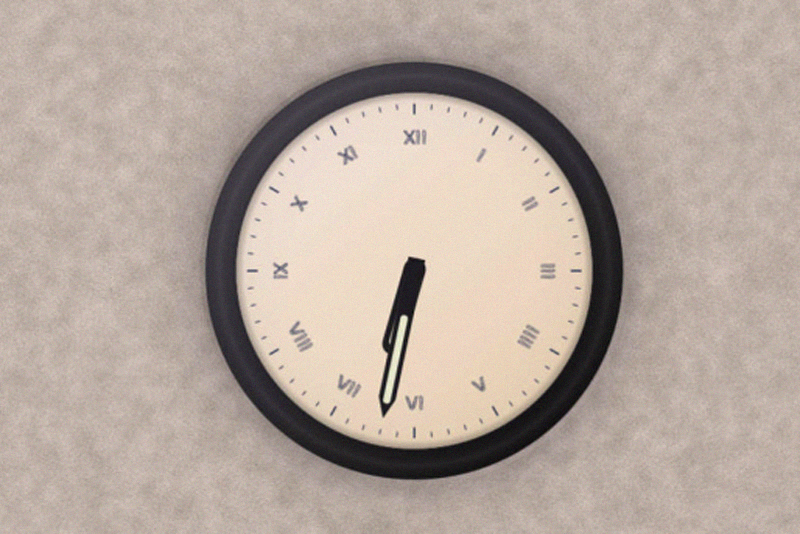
6:32
